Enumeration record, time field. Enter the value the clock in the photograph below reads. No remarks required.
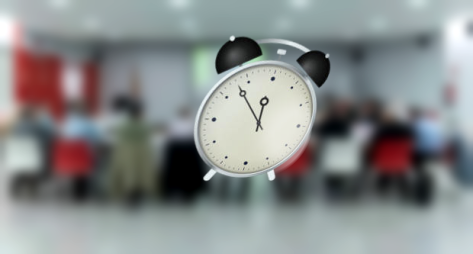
11:53
